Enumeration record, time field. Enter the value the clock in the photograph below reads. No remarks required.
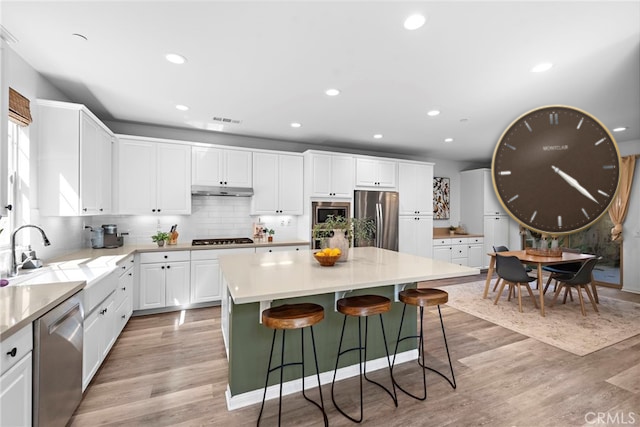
4:22
